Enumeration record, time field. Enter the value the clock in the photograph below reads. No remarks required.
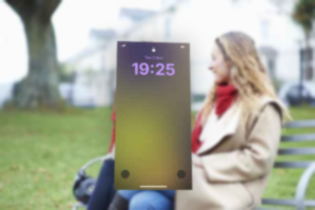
19:25
